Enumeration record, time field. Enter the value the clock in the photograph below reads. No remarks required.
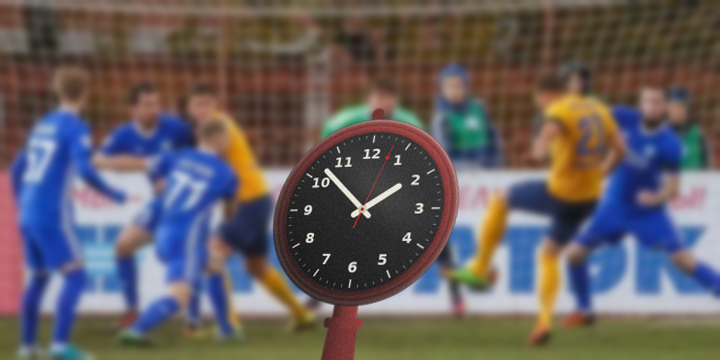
1:52:03
